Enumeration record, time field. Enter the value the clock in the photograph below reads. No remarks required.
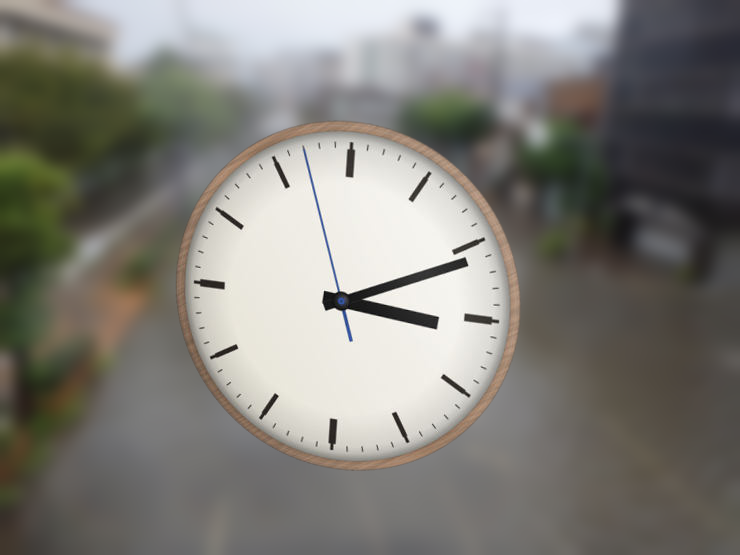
3:10:57
